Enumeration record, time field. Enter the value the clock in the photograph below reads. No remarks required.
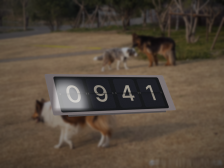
9:41
